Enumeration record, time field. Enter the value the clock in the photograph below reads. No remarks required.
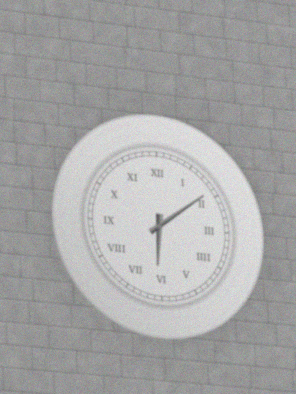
6:09
